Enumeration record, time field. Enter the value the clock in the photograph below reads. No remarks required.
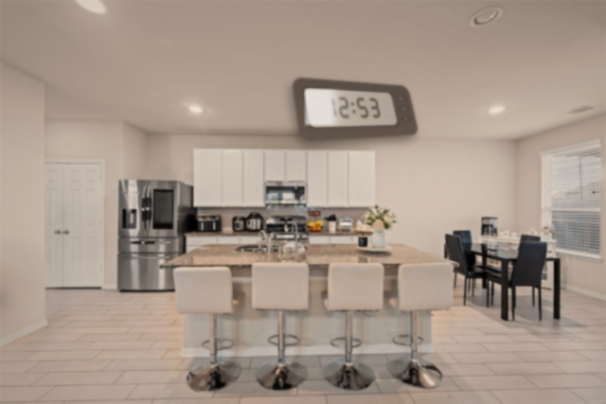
12:53
